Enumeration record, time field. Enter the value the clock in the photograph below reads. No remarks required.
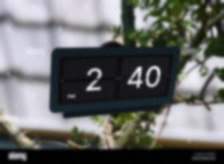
2:40
